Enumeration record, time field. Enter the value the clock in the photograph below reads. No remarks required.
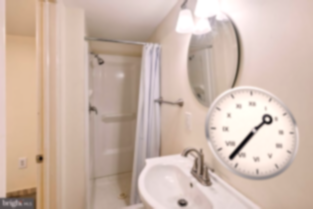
1:37
